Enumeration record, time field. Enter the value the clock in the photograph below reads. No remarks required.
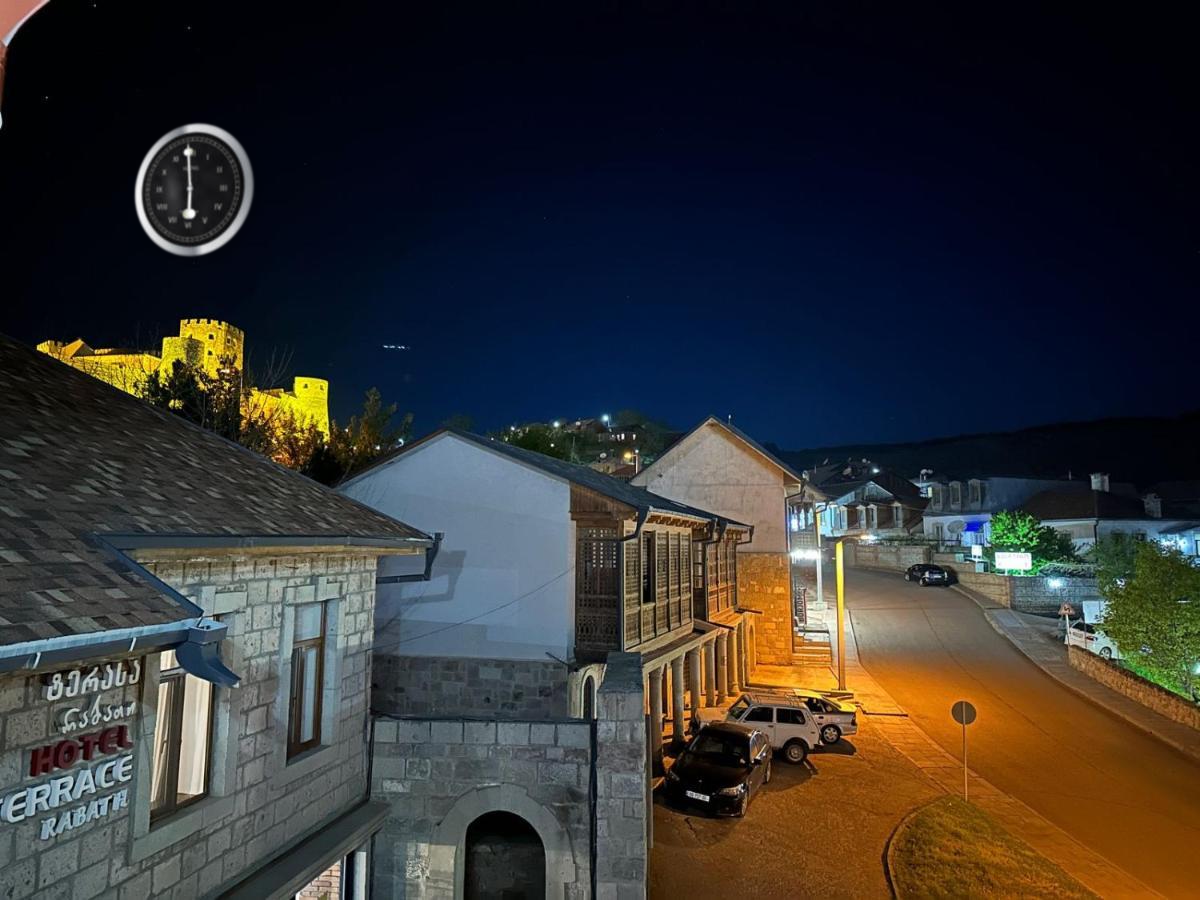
5:59
